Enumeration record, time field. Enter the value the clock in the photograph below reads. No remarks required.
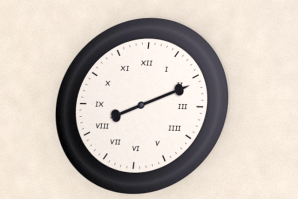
8:11
